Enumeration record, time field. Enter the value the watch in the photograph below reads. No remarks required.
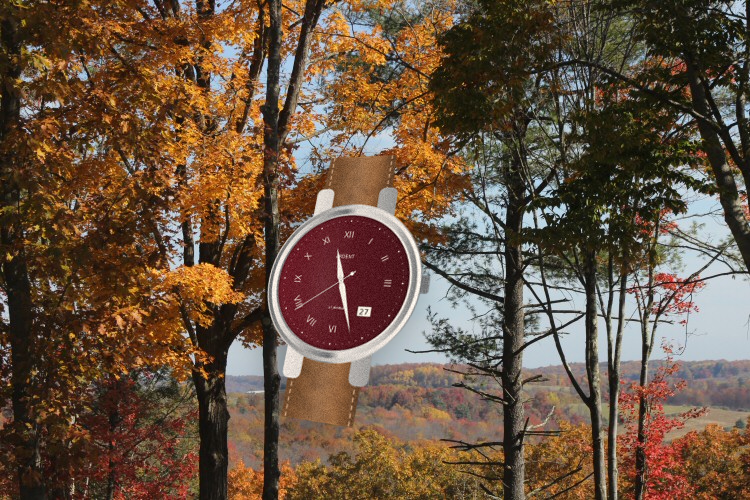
11:26:39
